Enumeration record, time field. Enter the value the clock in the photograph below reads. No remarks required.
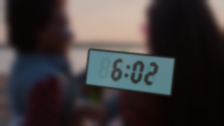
6:02
